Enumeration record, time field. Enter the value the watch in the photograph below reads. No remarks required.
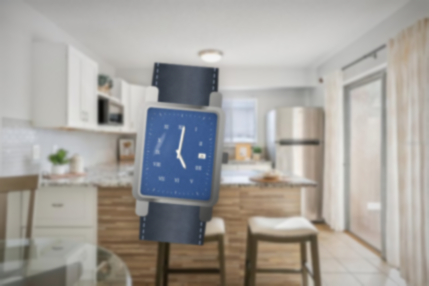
5:01
